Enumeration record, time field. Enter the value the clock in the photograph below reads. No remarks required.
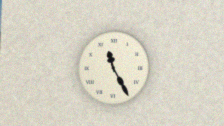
11:25
